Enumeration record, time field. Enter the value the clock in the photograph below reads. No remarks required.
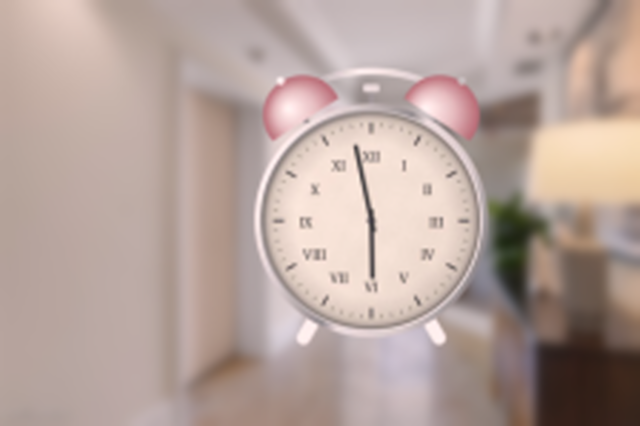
5:58
